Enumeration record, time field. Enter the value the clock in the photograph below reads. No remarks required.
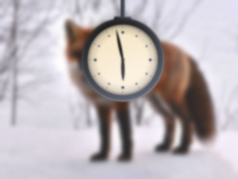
5:58
